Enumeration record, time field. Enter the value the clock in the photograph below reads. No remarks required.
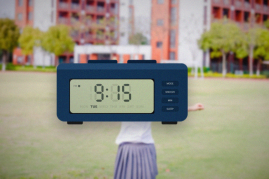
9:15
